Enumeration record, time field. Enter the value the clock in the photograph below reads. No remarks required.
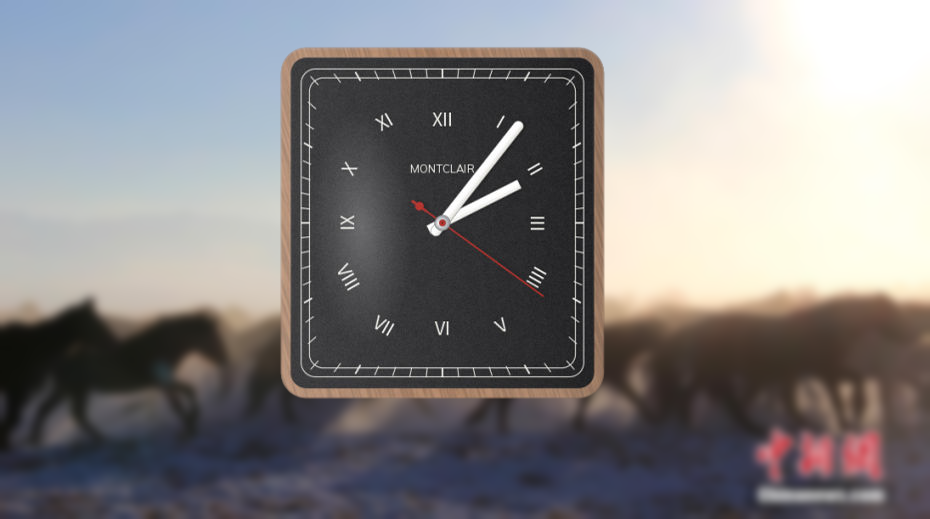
2:06:21
